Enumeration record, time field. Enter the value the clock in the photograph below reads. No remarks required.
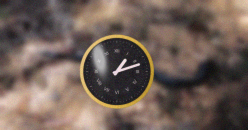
1:12
